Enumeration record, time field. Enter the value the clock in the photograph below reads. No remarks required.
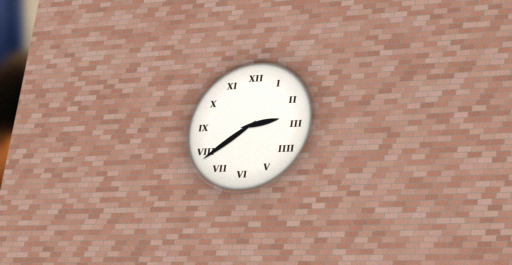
2:39
